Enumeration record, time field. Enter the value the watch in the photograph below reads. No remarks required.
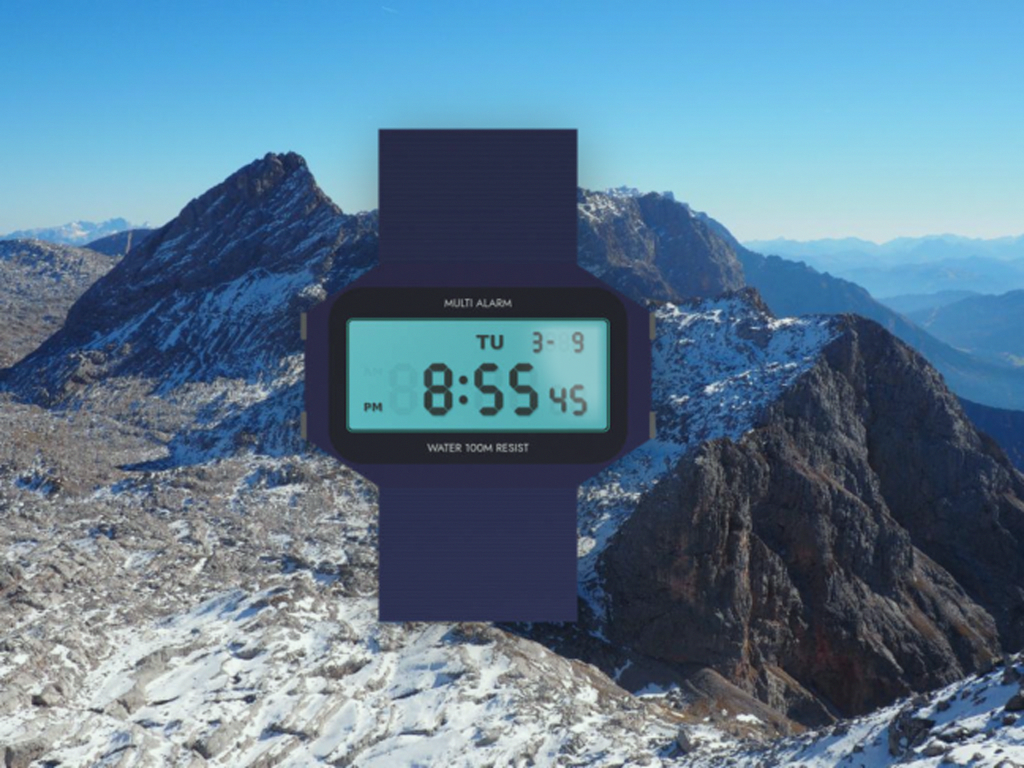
8:55:45
